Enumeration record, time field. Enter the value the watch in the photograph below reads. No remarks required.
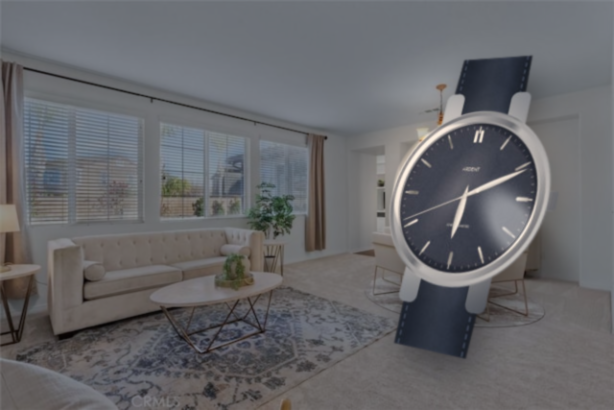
6:10:41
